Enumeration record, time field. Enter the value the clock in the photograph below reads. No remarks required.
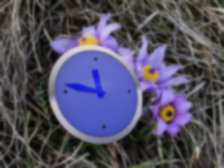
11:47
